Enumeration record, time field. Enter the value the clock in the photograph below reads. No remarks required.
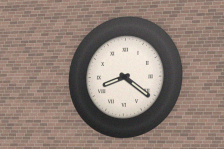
8:21
